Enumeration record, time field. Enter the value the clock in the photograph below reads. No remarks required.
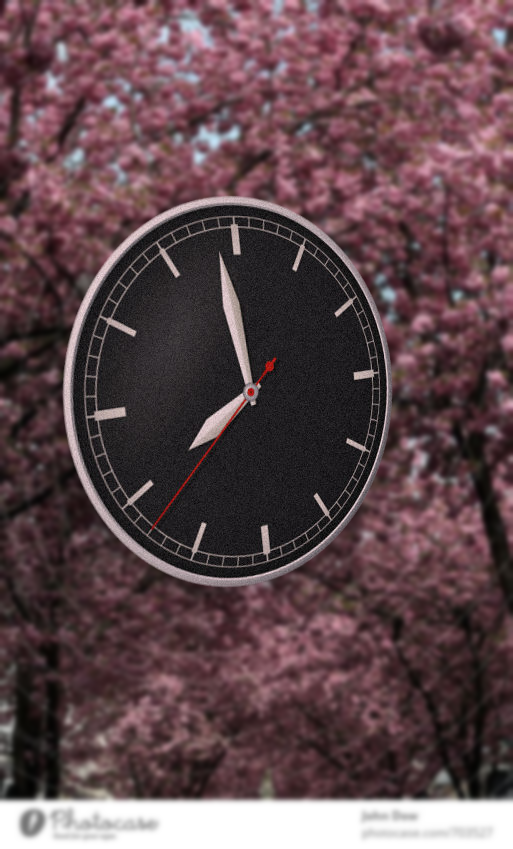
7:58:38
